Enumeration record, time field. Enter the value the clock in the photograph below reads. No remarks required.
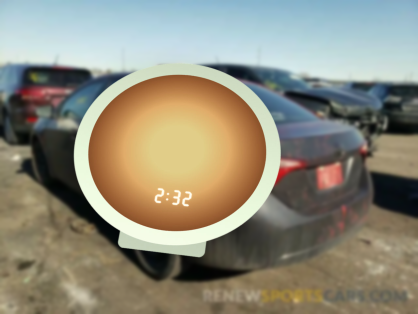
2:32
